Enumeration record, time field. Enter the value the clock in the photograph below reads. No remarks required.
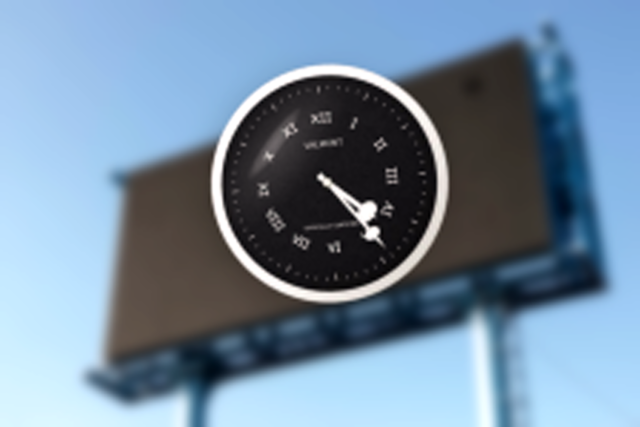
4:24
